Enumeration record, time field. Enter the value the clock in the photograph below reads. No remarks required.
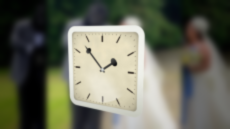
1:53
